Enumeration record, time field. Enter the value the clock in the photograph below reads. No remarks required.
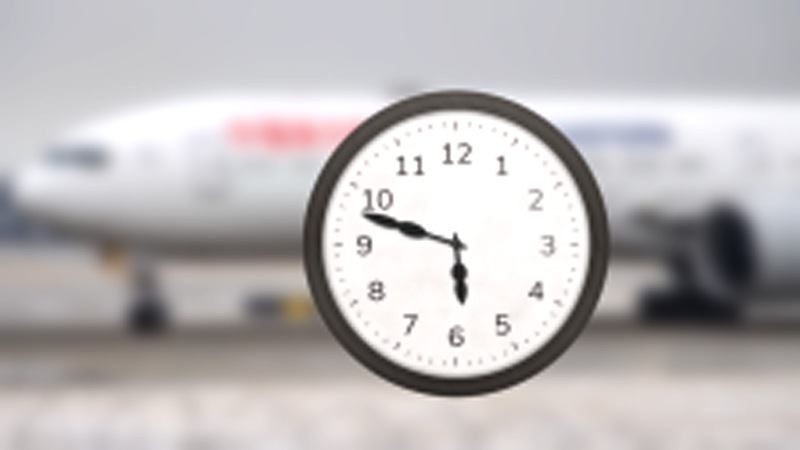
5:48
